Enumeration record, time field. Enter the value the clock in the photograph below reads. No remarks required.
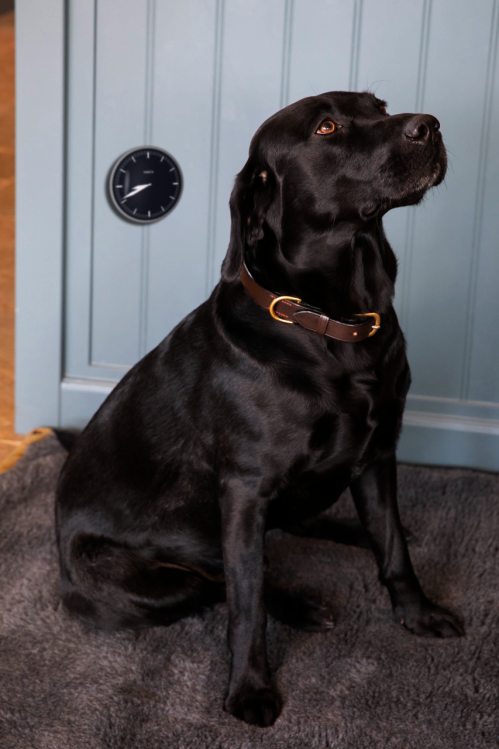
8:41
